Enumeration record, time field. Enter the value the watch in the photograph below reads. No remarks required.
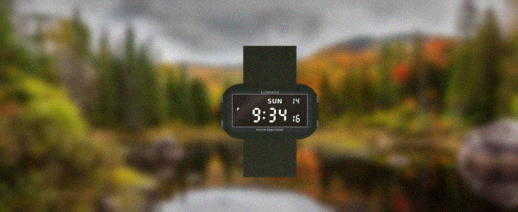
9:34:16
